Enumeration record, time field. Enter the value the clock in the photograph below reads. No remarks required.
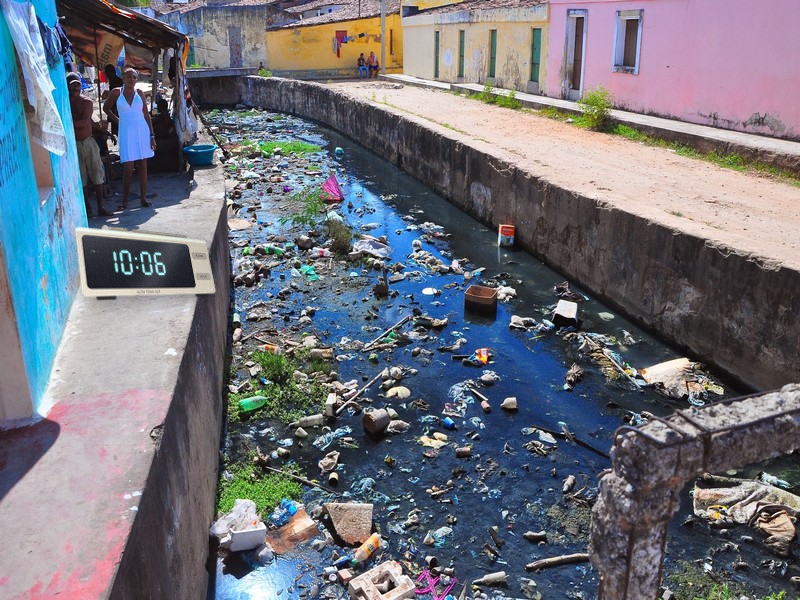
10:06
